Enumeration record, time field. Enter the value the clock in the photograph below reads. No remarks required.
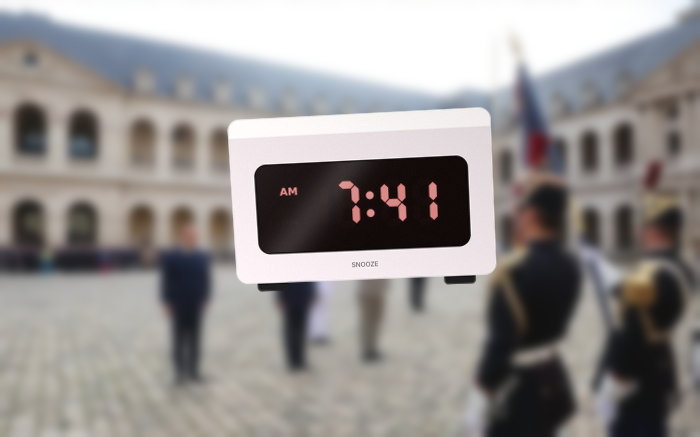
7:41
